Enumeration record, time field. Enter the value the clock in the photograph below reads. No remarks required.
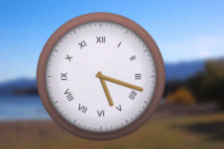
5:18
